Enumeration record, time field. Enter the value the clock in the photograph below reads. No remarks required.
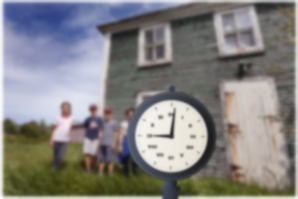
9:01
